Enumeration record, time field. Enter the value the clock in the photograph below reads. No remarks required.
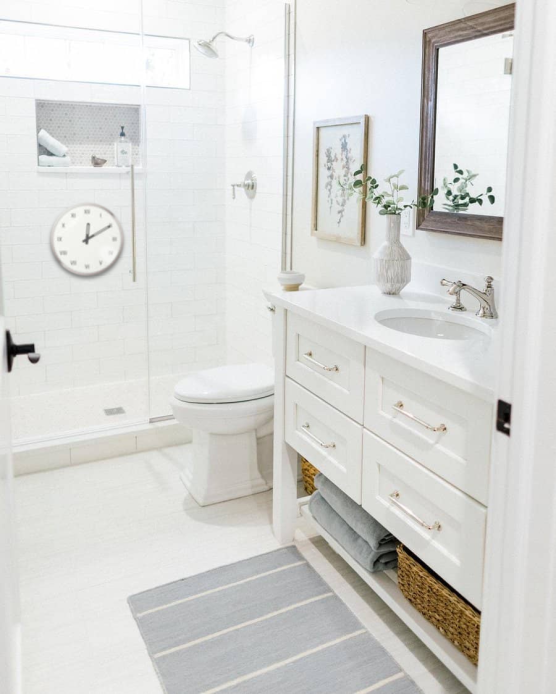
12:10
